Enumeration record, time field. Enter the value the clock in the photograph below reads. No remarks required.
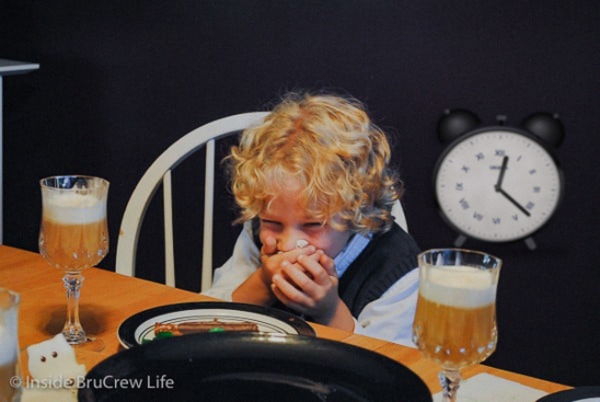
12:22
